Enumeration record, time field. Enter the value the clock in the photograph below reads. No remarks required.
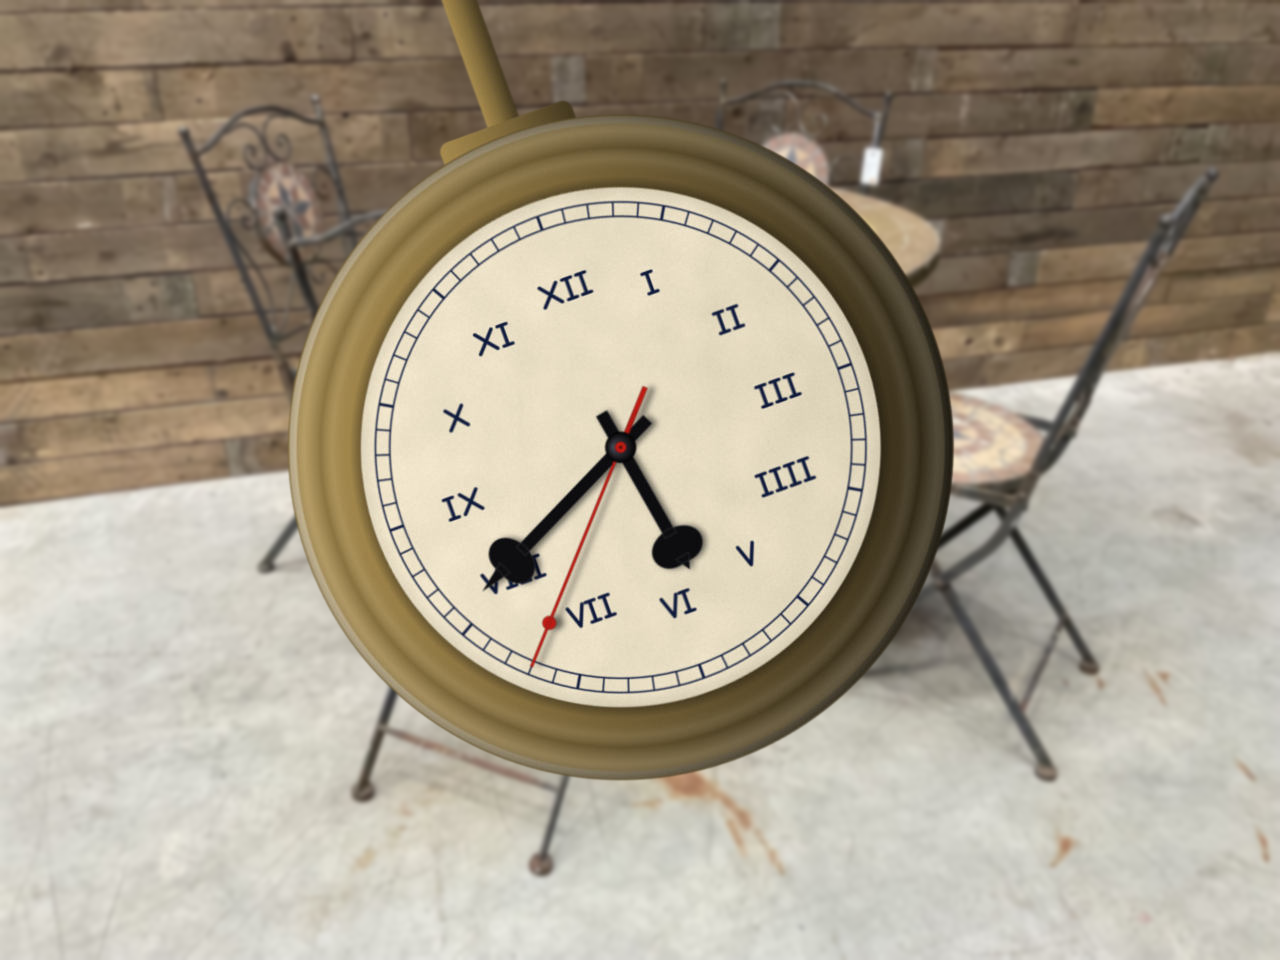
5:40:37
